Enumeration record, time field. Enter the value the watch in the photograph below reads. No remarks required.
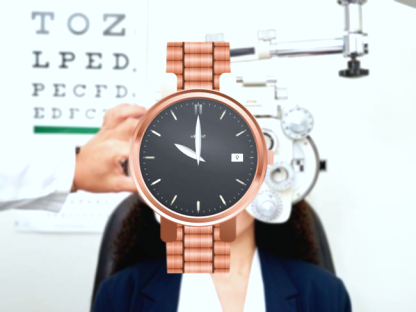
10:00
